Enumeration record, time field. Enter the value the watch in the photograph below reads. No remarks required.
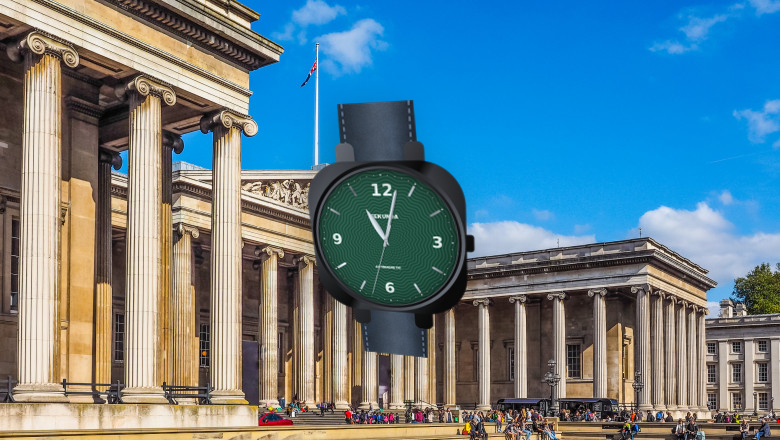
11:02:33
